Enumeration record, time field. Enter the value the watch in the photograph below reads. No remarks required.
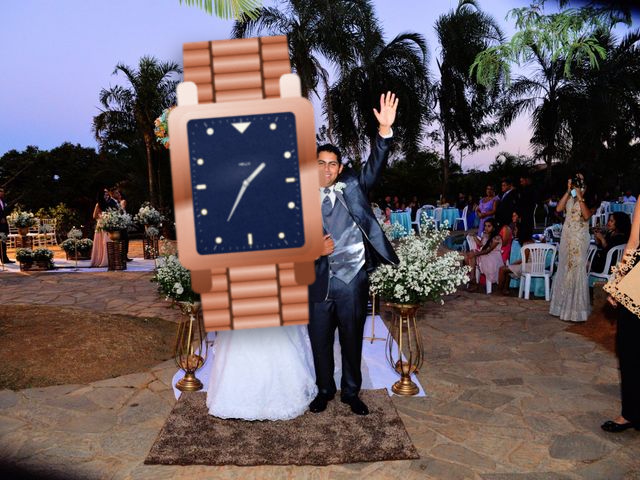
1:35
